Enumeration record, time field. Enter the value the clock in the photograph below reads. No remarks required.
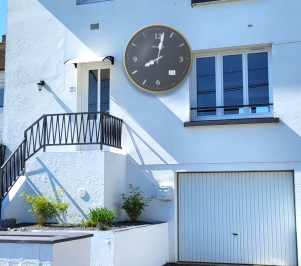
8:02
